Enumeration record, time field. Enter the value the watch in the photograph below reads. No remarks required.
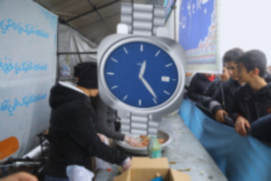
12:24
